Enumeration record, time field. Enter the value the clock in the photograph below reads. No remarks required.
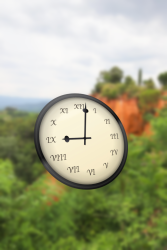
9:02
